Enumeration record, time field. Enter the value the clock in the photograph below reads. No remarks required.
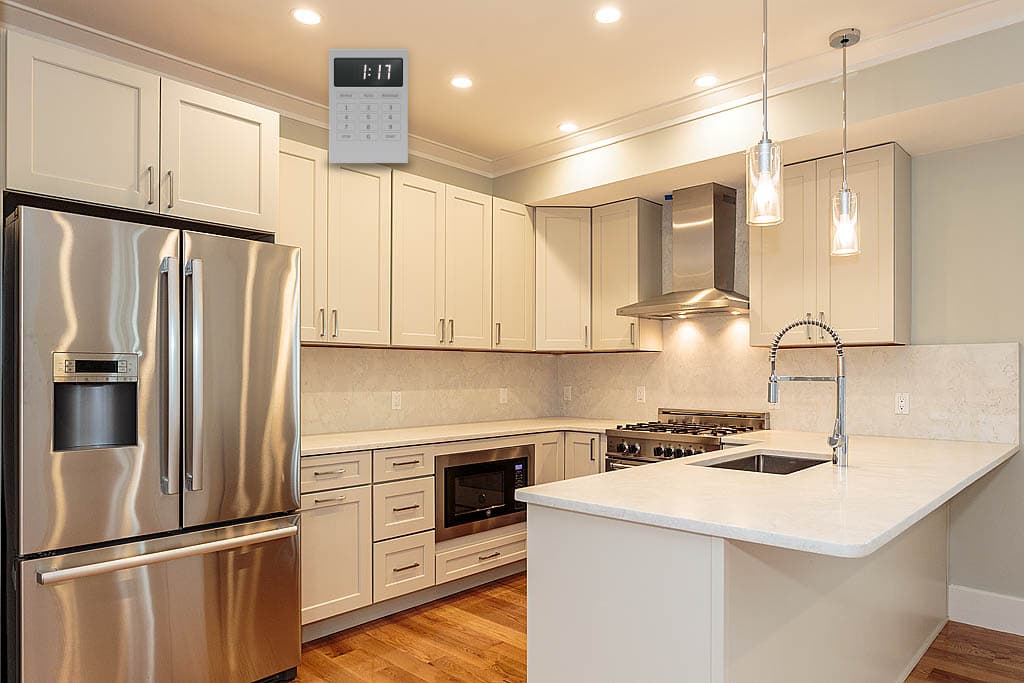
1:17
